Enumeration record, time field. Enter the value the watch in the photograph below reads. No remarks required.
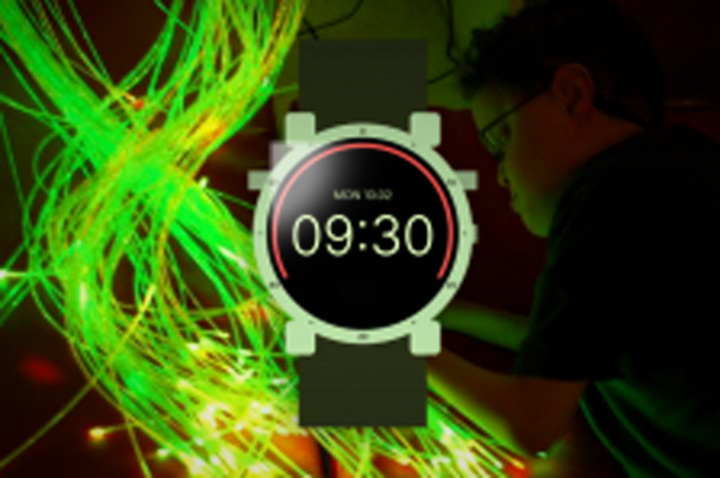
9:30
